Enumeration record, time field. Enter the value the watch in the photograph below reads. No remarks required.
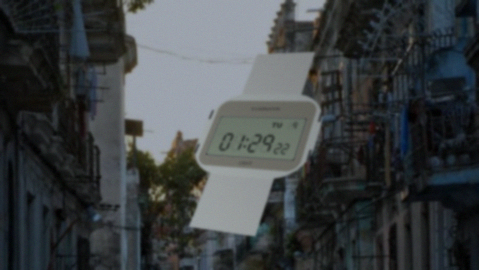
1:29
